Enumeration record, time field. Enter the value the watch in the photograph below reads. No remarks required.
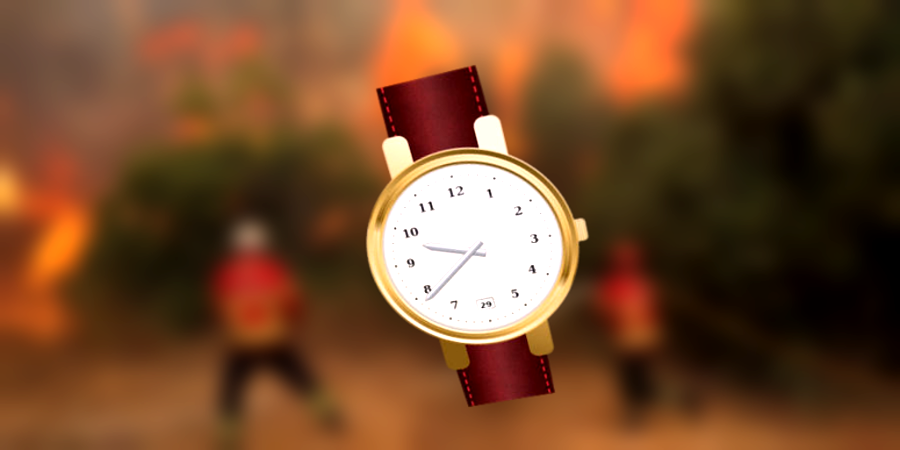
9:39
